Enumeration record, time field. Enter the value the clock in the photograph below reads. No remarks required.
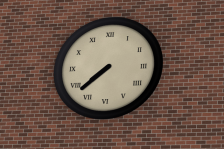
7:38
